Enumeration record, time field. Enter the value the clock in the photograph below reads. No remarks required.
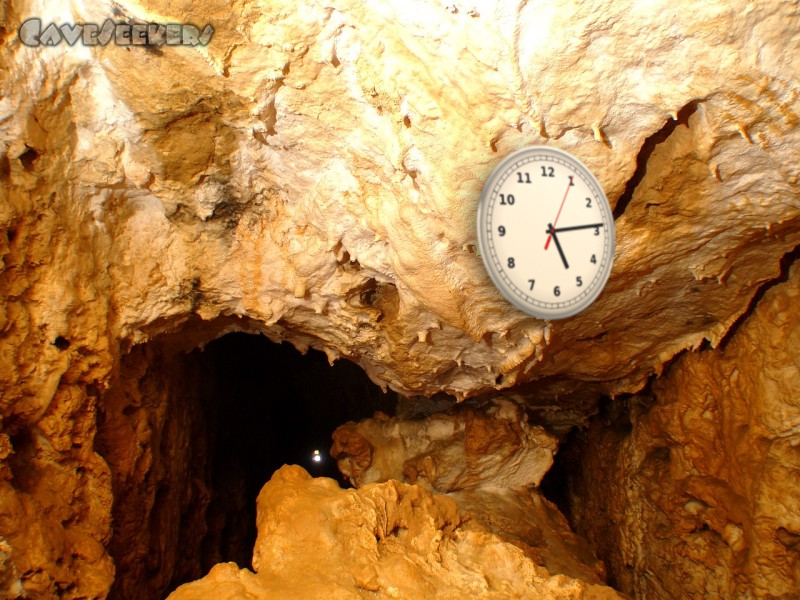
5:14:05
